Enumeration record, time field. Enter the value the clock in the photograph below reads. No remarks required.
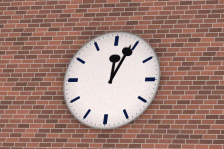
12:04
